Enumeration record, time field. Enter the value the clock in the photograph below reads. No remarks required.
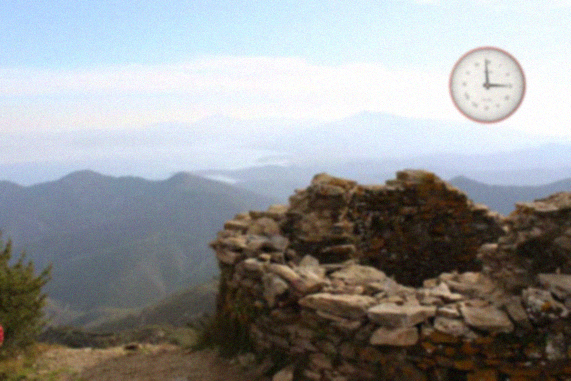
2:59
